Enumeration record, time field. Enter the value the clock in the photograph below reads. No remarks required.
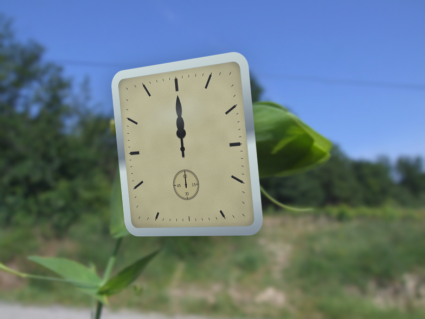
12:00
